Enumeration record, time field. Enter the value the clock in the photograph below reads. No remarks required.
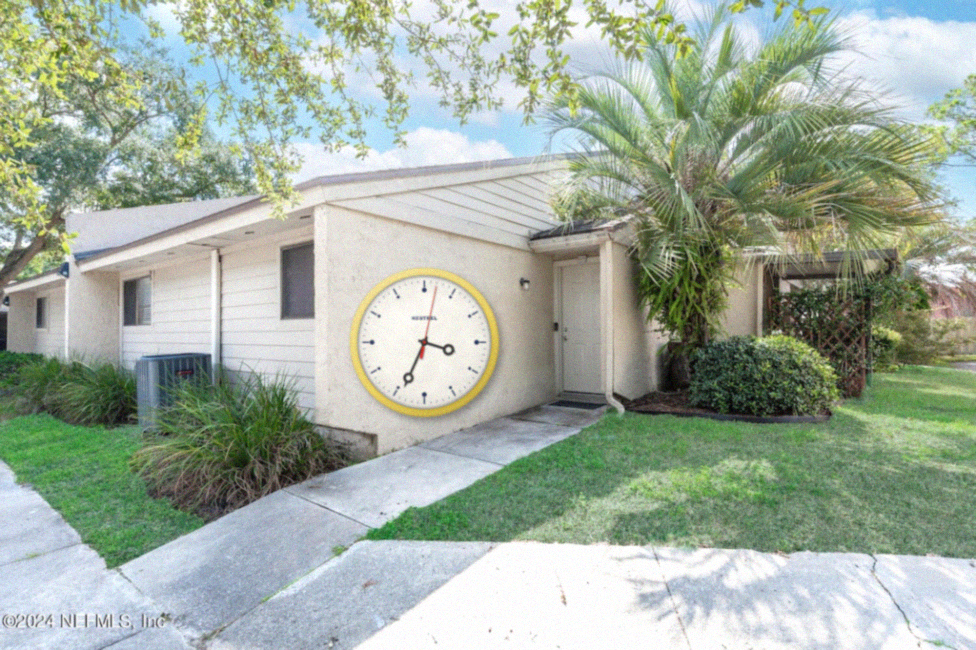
3:34:02
